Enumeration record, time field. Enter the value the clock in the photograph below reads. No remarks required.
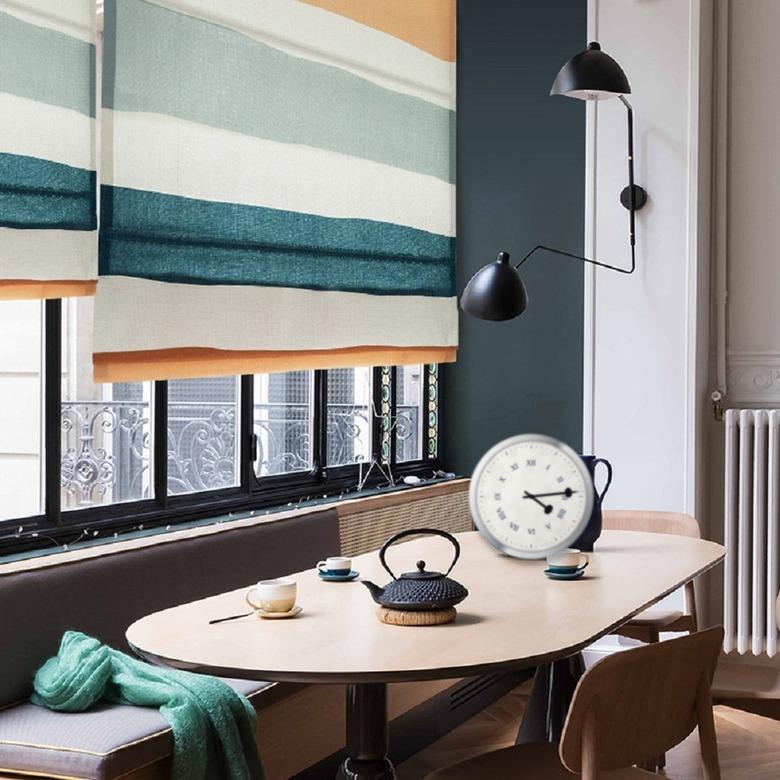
4:14
